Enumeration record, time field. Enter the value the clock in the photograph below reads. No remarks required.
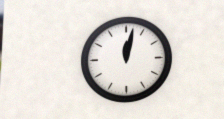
12:02
